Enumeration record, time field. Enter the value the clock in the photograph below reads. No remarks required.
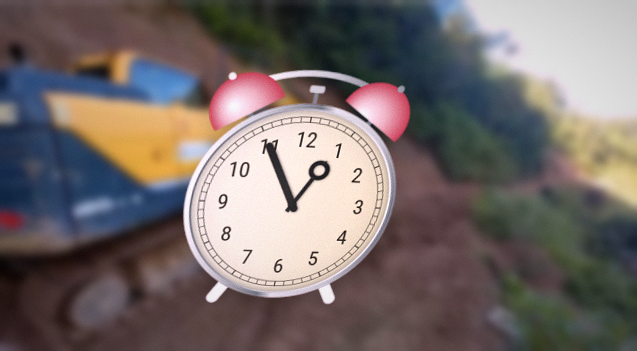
12:55
